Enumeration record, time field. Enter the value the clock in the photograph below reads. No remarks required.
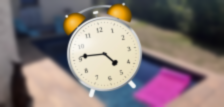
4:46
